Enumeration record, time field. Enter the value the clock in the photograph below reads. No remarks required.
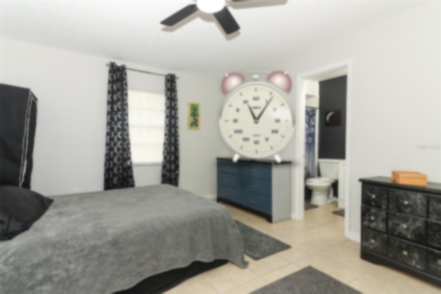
11:06
